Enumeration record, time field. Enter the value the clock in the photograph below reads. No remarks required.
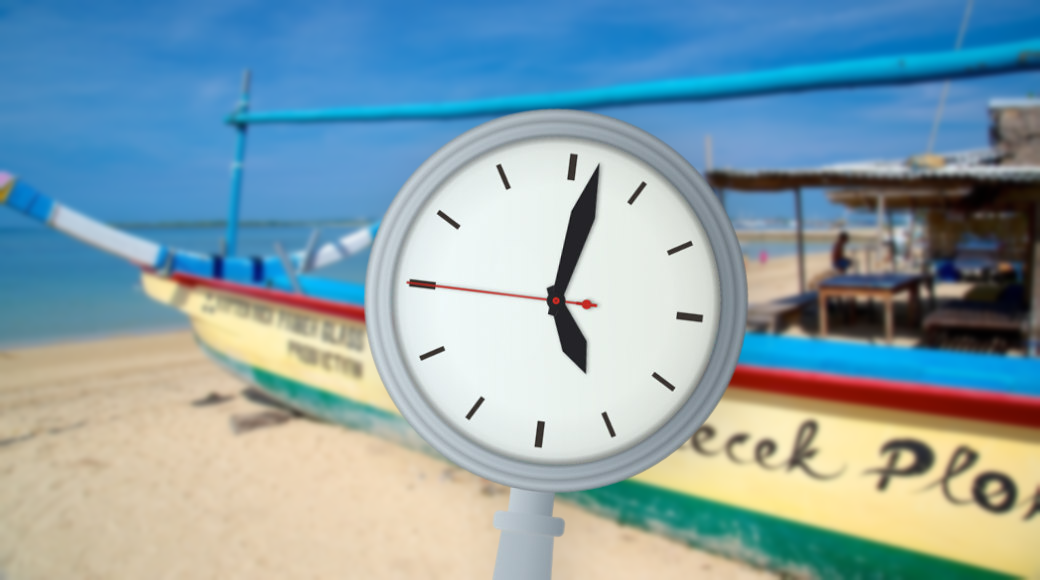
5:01:45
